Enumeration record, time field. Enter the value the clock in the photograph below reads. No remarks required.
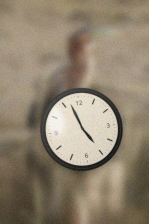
4:57
